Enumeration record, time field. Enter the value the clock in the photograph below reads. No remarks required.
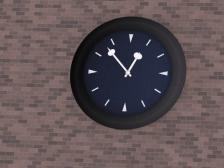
12:53
